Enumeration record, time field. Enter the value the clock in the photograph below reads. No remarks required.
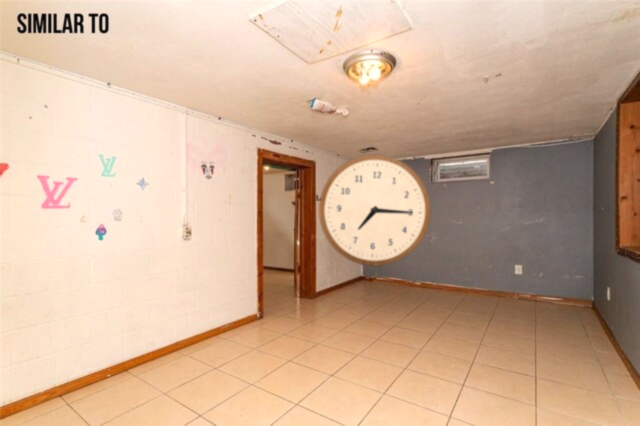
7:15
